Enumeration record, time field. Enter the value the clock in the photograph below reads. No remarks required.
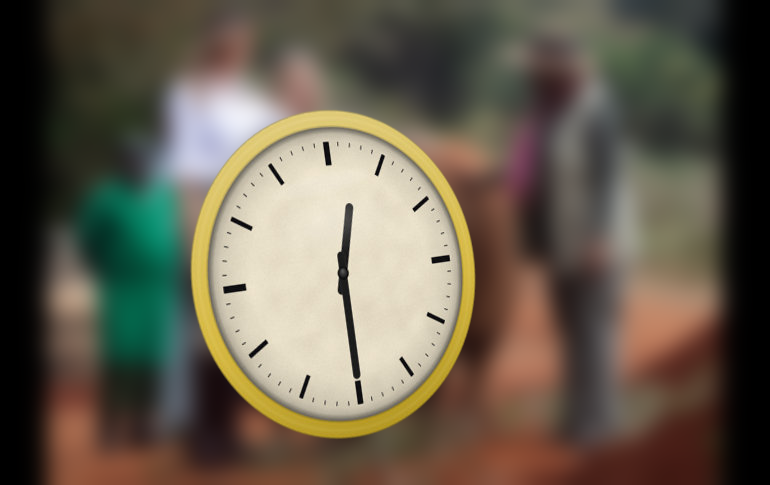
12:30
